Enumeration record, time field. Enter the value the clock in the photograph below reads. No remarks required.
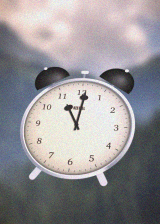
11:01
